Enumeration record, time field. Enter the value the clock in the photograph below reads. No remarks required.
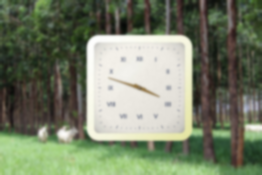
3:48
